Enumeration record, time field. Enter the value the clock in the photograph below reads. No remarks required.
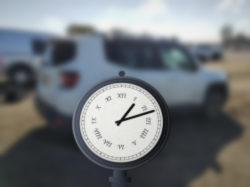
1:12
